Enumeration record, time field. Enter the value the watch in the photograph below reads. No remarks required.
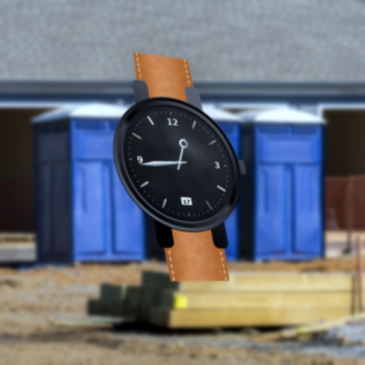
12:44
